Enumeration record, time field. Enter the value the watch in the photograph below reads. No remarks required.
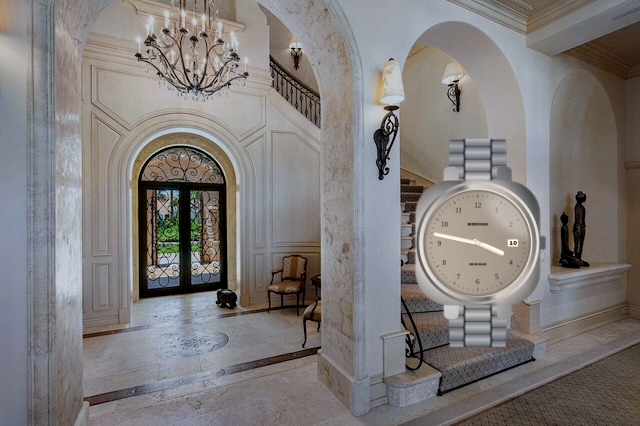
3:47
